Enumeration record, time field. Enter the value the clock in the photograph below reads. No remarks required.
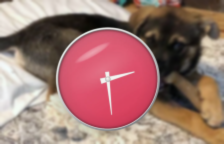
2:29
